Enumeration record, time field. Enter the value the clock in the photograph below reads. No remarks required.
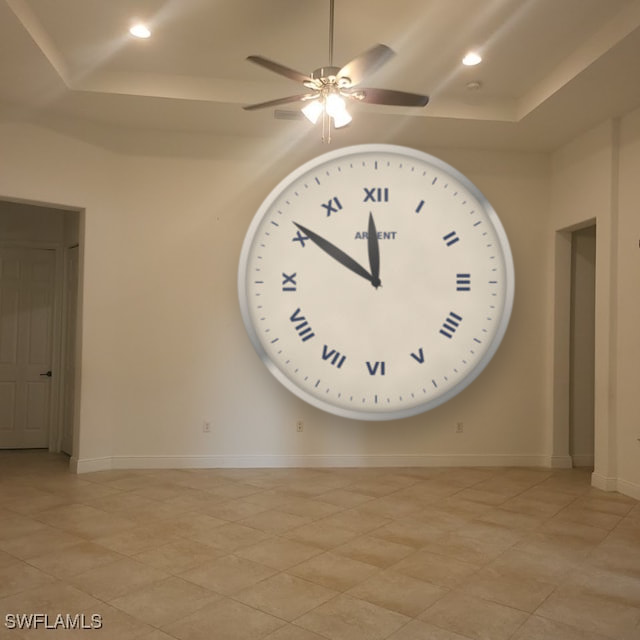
11:51
